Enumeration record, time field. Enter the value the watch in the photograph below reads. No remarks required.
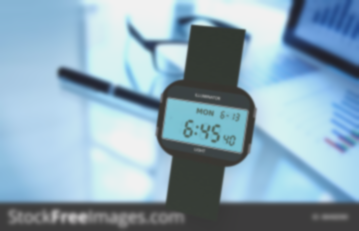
6:45
